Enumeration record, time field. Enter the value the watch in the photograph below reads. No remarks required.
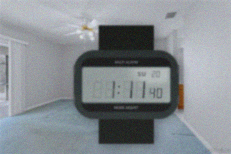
1:11:40
